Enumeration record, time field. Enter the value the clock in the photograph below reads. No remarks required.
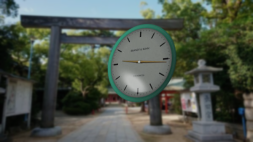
9:16
